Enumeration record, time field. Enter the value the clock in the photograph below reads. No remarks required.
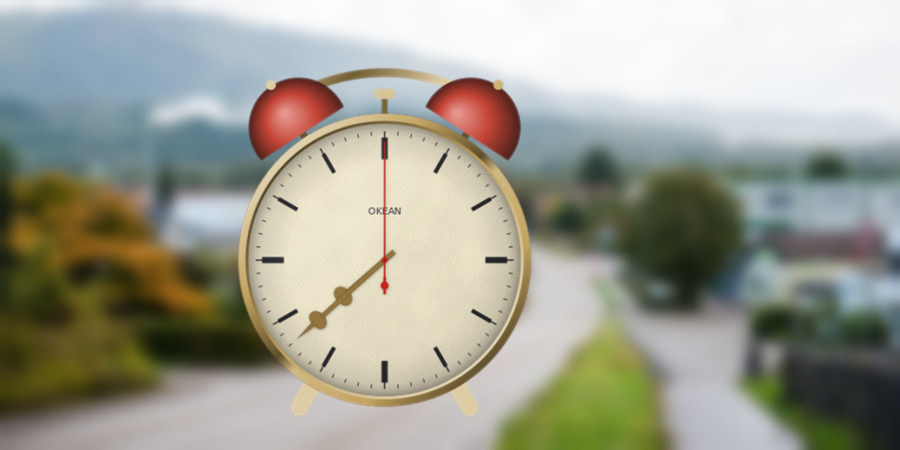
7:38:00
